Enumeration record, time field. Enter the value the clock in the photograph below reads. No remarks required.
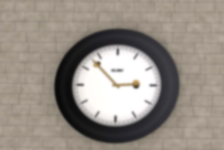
2:53
